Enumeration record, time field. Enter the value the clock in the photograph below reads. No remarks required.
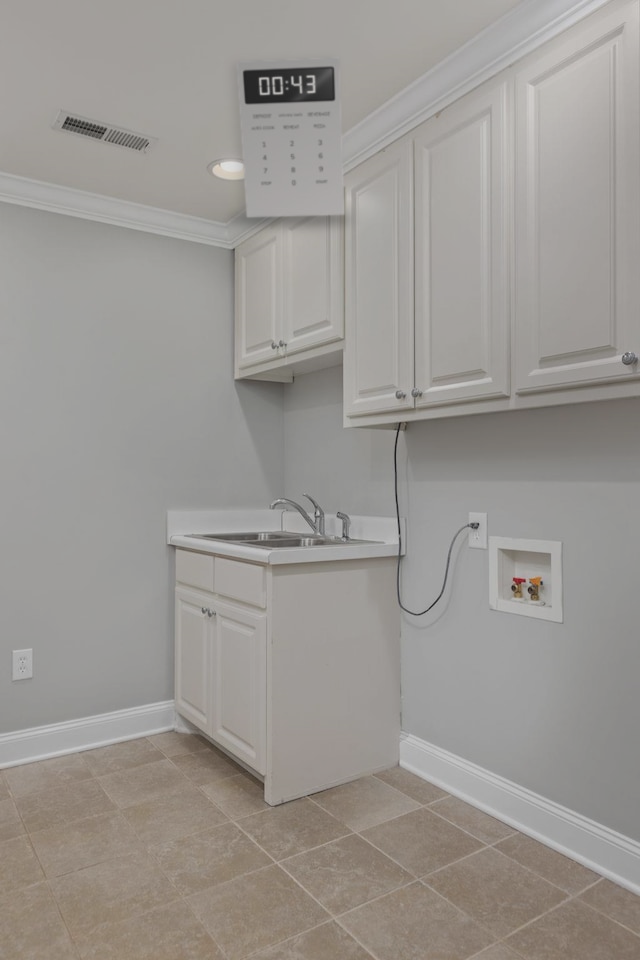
0:43
